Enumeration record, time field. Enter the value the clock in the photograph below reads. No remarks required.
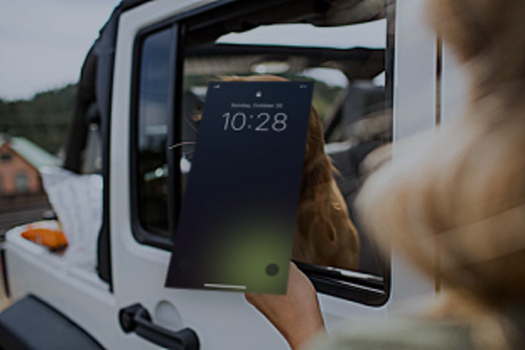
10:28
